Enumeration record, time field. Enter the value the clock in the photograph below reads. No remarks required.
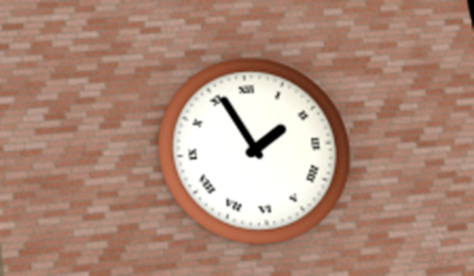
1:56
